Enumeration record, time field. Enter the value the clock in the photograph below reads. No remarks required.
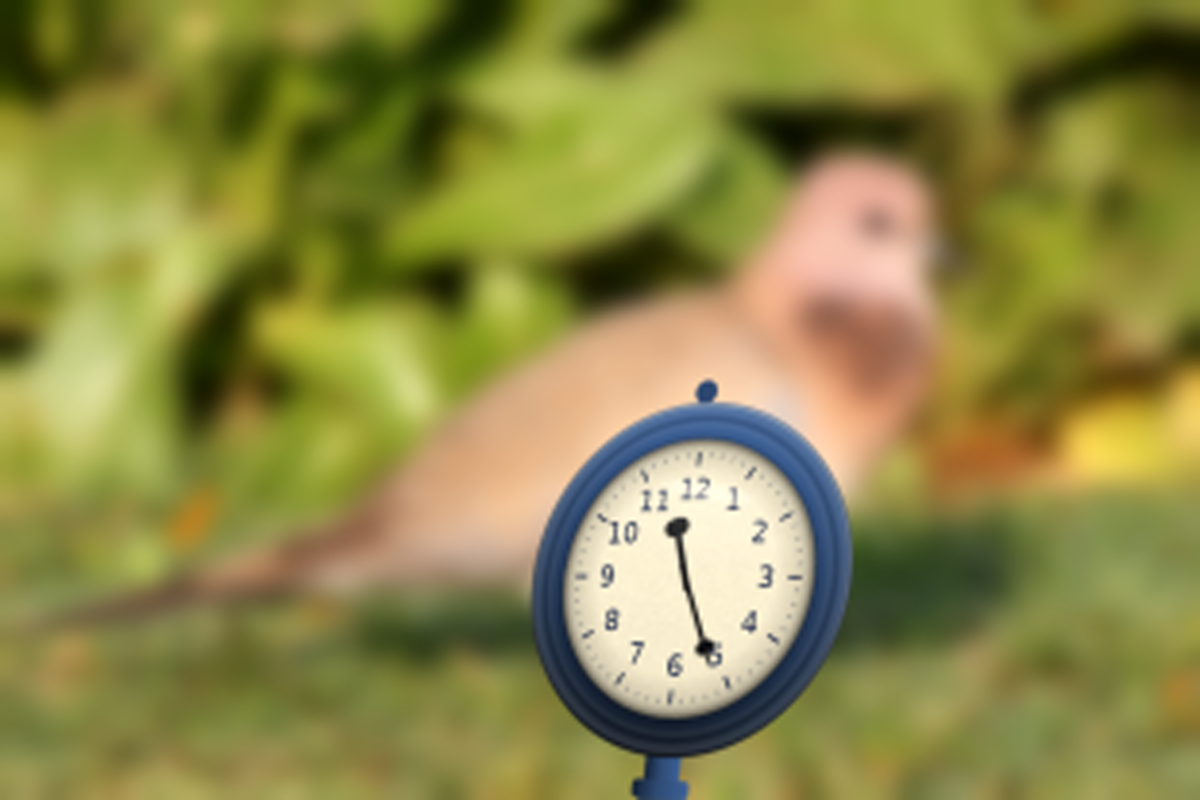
11:26
